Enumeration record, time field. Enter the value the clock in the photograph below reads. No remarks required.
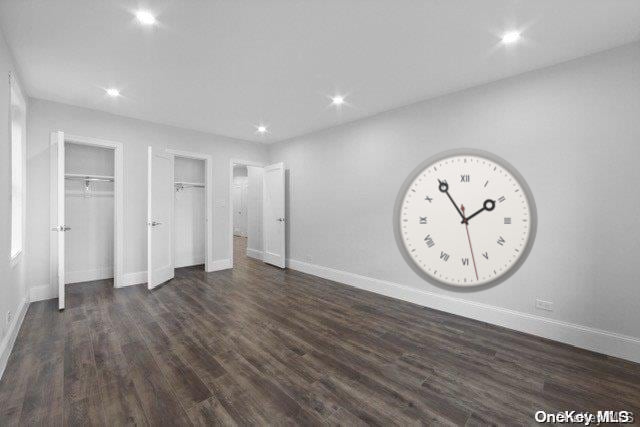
1:54:28
